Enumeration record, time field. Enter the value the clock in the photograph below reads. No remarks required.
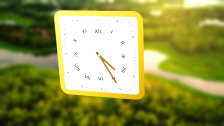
4:25
